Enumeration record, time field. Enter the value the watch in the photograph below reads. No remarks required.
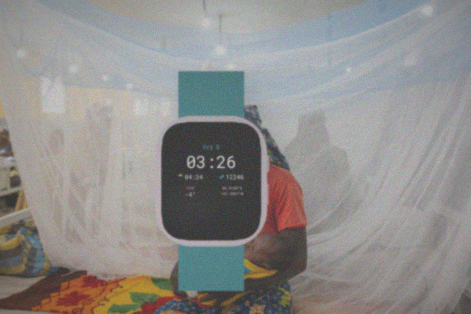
3:26
